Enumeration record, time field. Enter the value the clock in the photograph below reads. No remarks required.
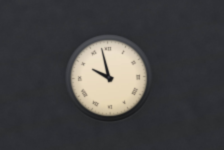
9:58
